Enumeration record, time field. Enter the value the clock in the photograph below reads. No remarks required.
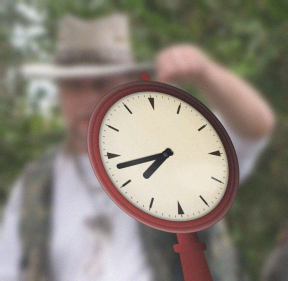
7:43
